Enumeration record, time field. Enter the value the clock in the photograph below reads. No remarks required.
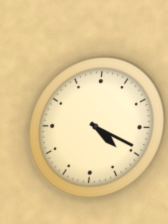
4:19
